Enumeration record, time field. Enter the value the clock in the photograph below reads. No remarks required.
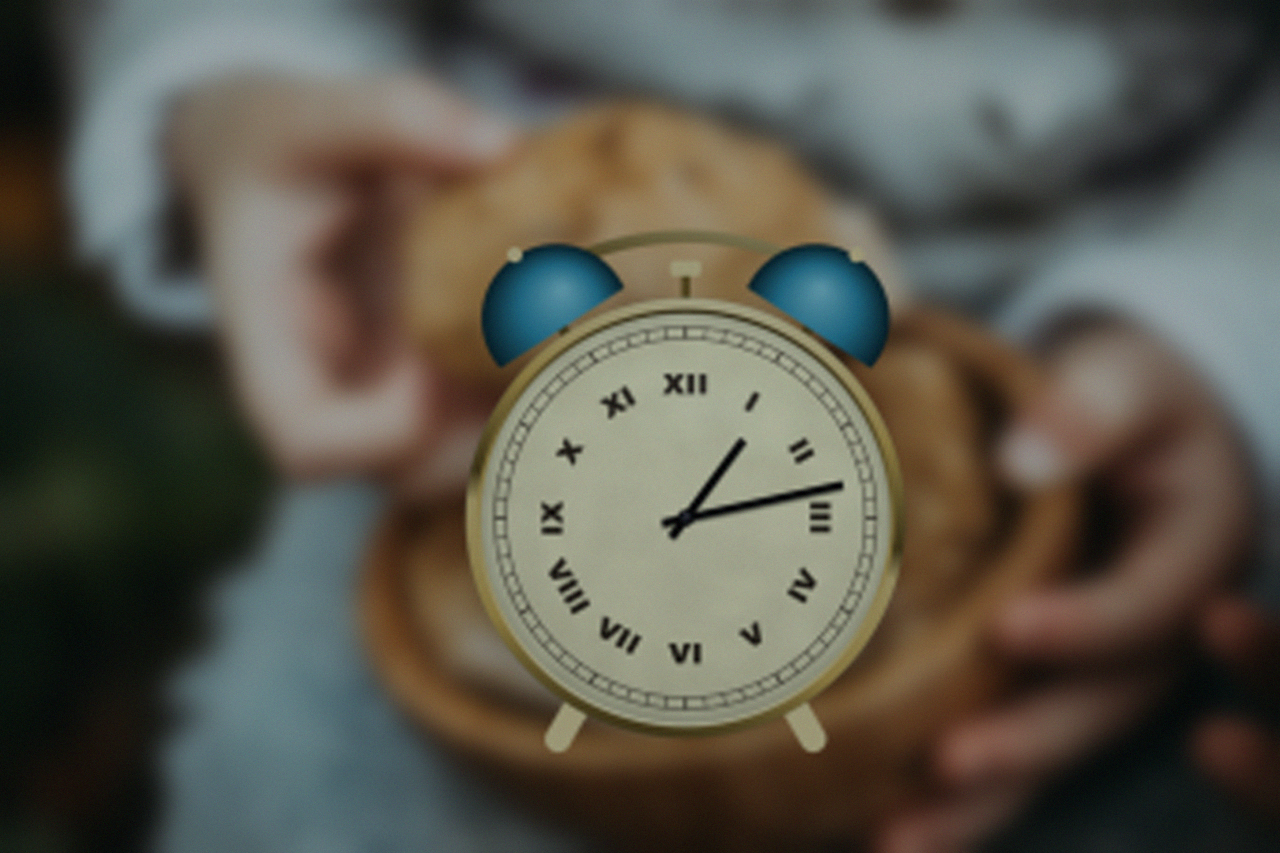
1:13
